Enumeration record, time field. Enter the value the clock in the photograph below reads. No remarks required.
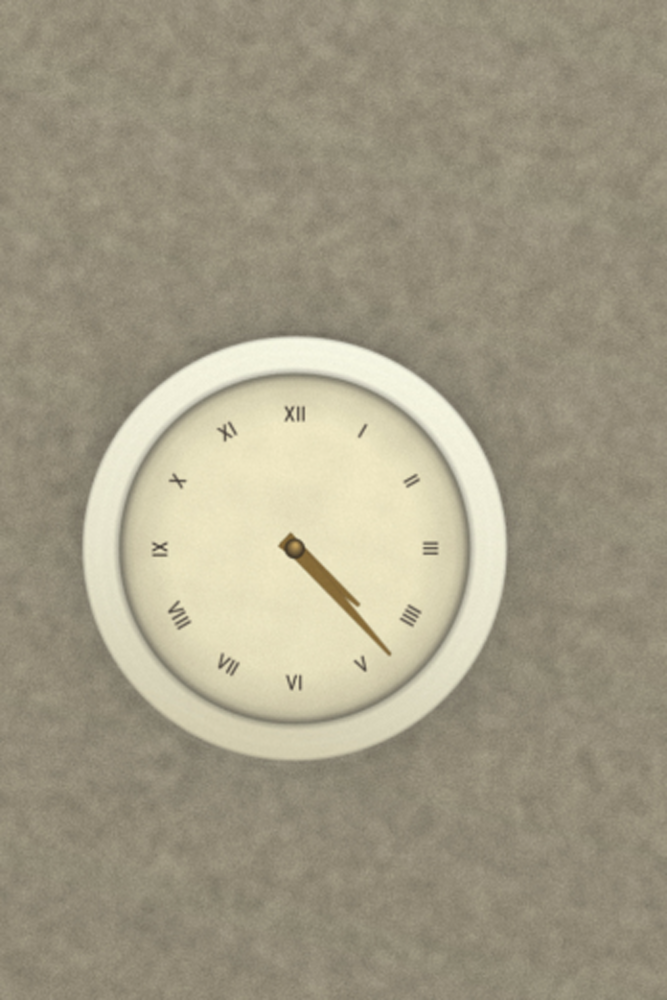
4:23
